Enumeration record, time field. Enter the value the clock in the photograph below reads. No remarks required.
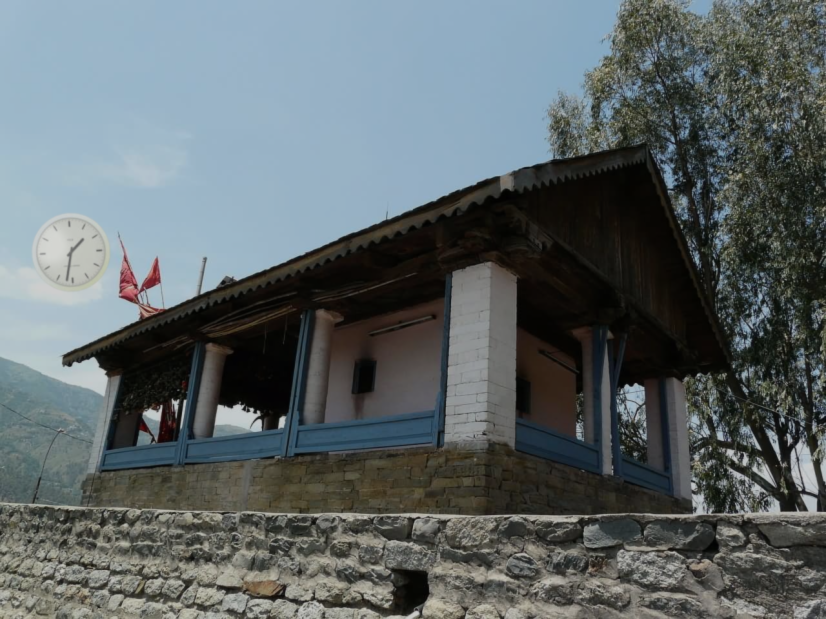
1:32
